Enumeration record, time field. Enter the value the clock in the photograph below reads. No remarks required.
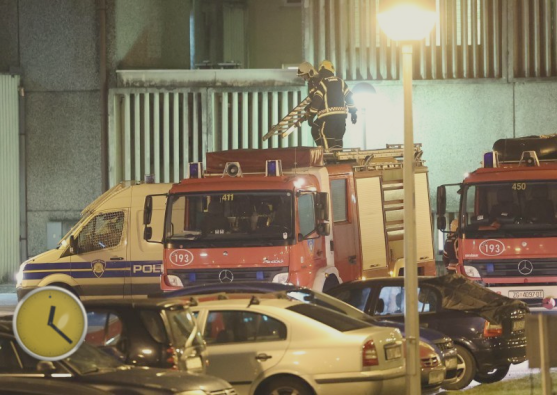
12:22
